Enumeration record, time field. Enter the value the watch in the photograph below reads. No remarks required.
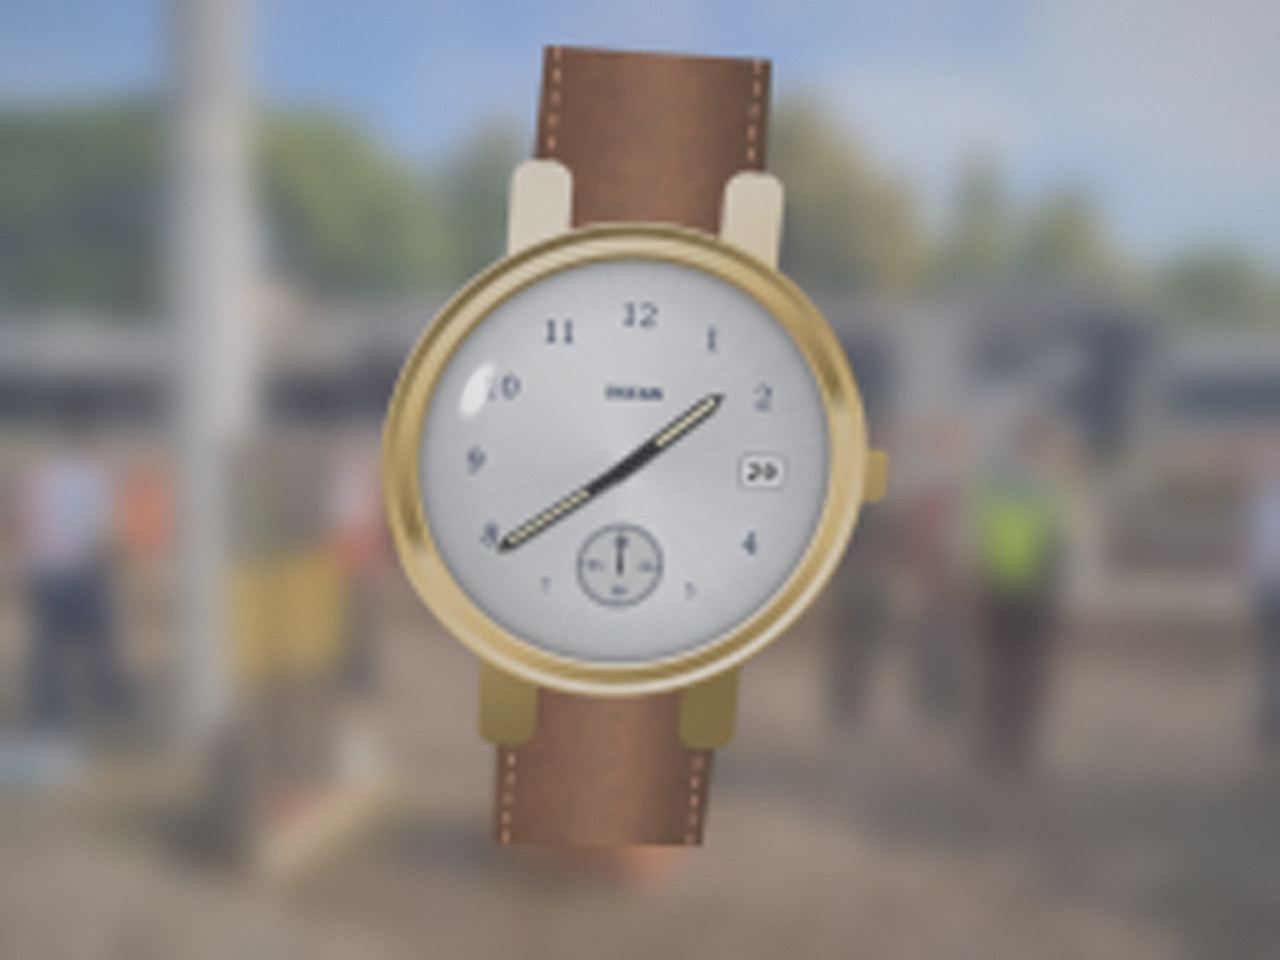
1:39
